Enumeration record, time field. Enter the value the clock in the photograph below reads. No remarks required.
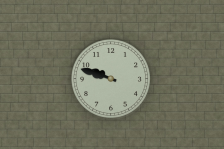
9:48
